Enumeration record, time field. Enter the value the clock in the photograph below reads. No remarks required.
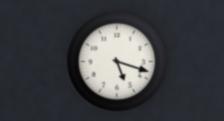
5:18
